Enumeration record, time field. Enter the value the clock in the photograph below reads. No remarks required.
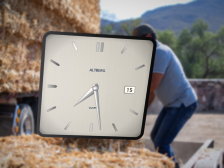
7:28
